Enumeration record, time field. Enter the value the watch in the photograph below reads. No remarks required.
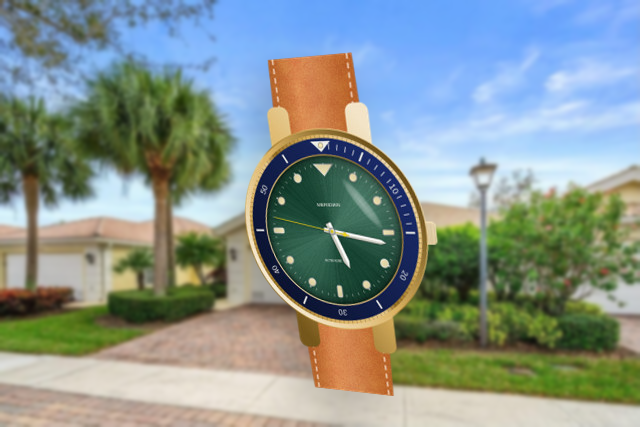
5:16:47
